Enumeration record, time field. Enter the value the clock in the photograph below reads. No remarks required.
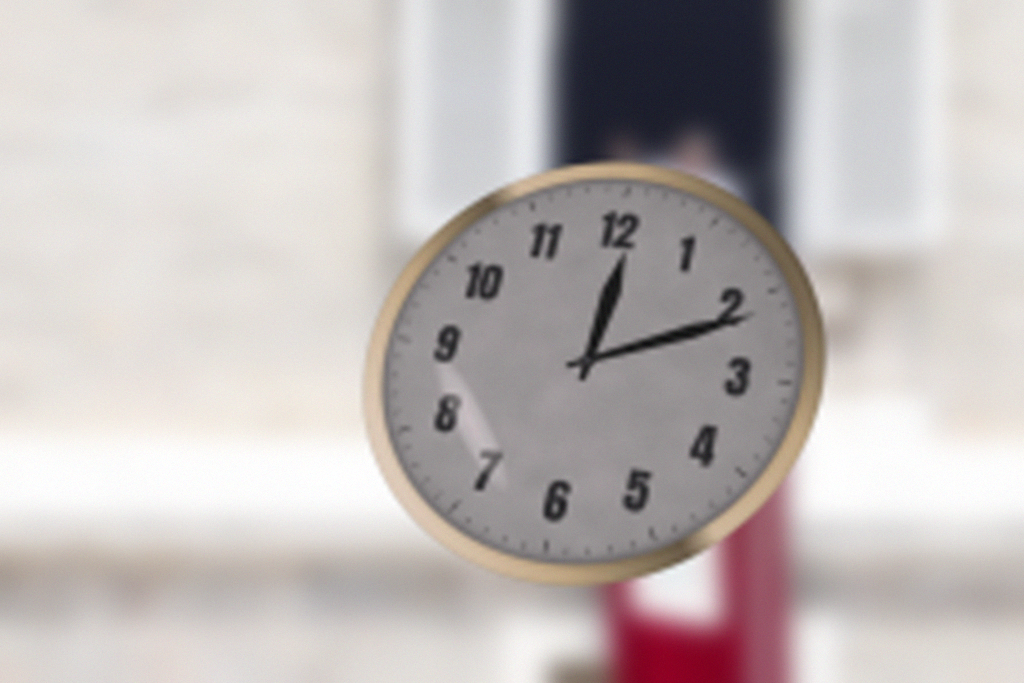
12:11
